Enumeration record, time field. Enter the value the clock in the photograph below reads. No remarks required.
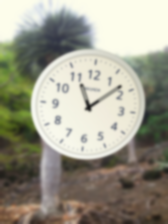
11:08
